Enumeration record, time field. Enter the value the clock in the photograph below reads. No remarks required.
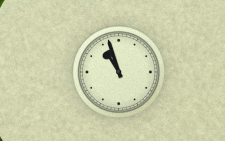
10:57
